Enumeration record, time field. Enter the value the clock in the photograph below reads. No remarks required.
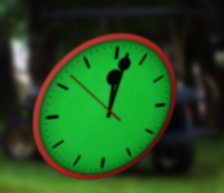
12:01:52
